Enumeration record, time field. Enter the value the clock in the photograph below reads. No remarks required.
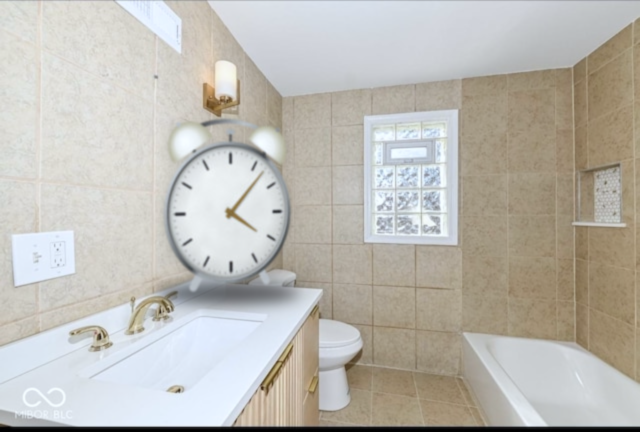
4:07
